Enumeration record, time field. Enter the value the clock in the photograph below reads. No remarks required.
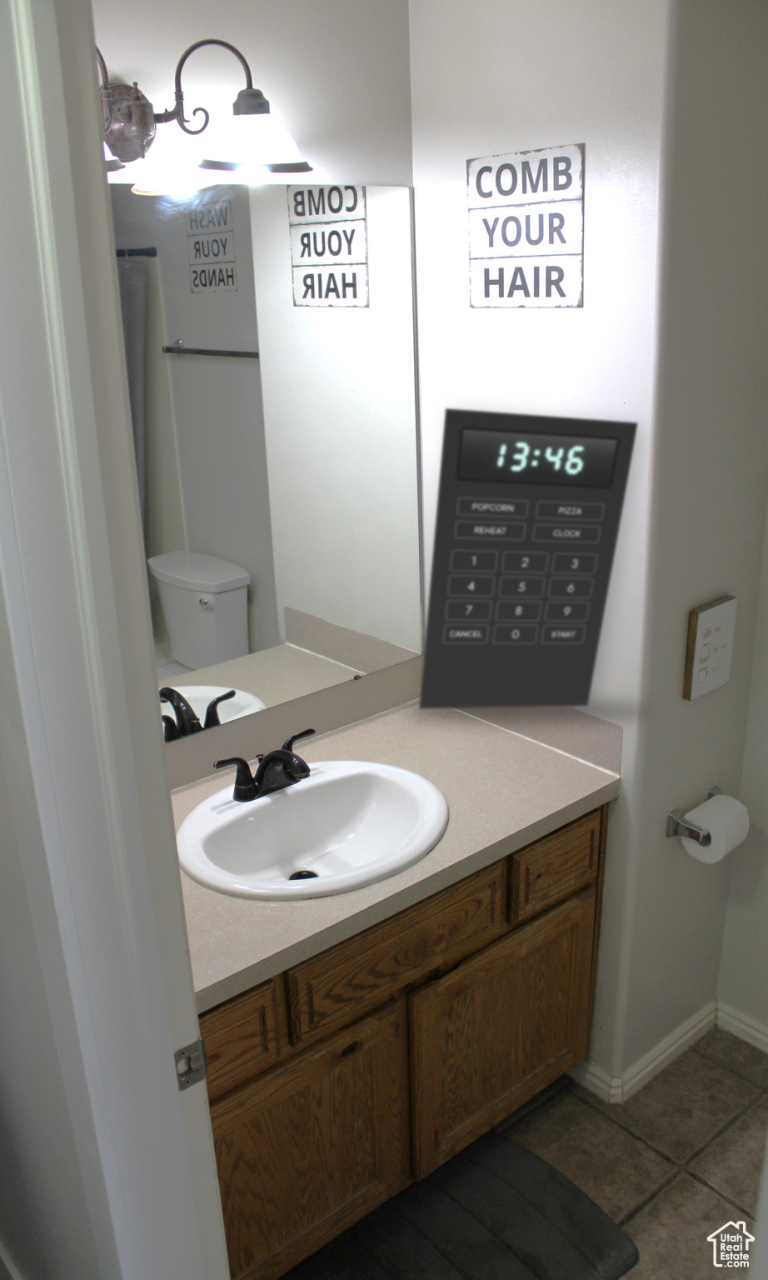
13:46
